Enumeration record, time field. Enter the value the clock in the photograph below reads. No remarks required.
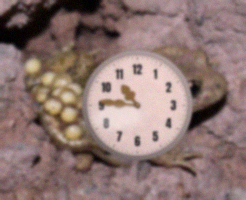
10:46
